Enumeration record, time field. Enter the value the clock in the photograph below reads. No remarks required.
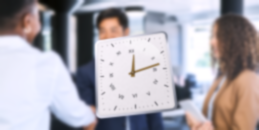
12:13
